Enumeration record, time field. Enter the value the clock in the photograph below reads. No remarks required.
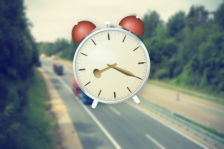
8:20
